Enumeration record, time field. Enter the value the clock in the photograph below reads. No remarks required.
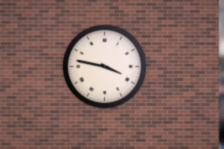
3:47
